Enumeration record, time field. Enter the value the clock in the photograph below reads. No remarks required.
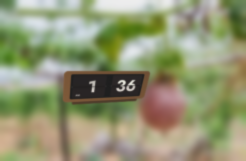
1:36
